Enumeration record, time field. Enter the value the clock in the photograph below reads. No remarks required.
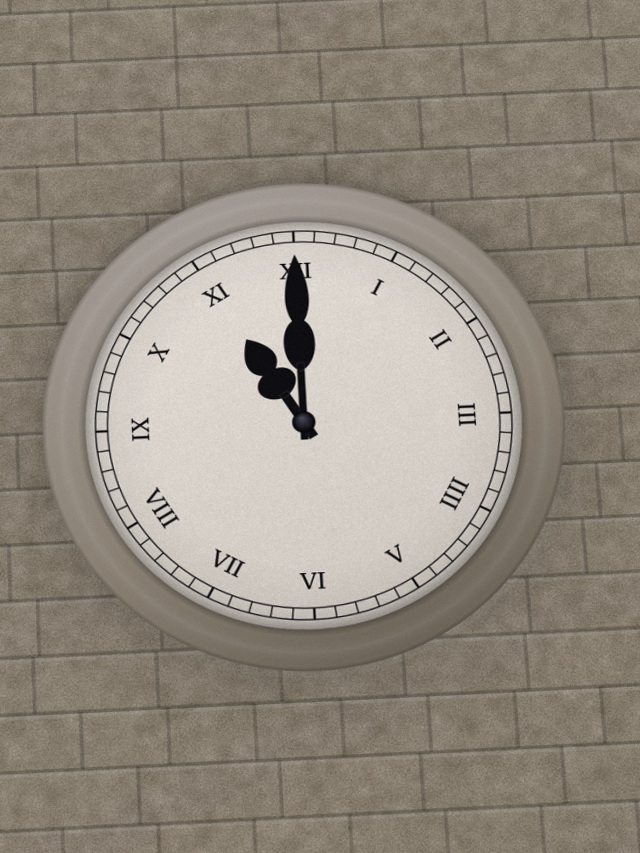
11:00
